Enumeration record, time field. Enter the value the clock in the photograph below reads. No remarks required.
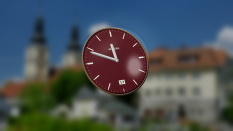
11:49
